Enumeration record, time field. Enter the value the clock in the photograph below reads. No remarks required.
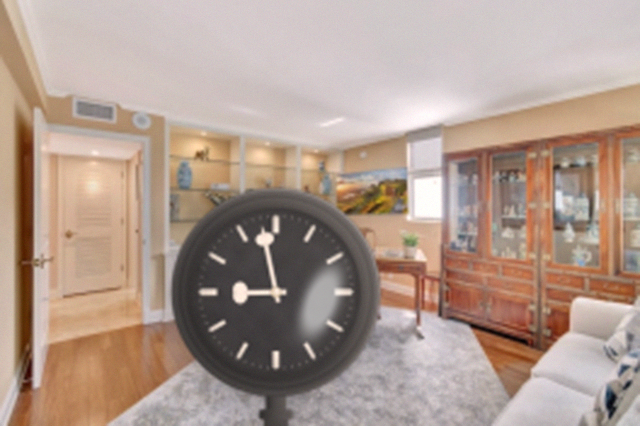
8:58
